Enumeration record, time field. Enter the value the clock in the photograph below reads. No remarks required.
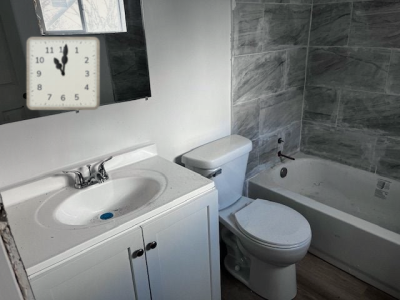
11:01
